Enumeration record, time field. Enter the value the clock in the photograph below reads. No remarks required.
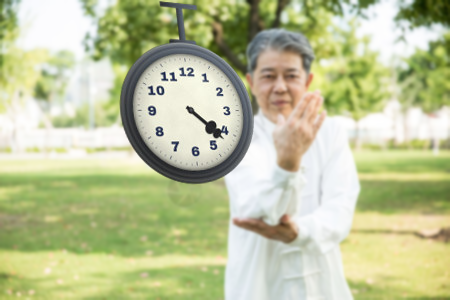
4:22
